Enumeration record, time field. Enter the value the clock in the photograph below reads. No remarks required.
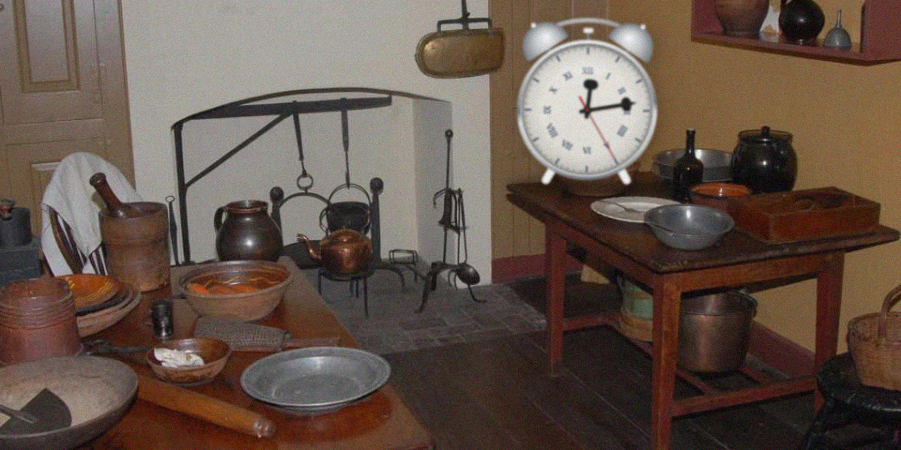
12:13:25
